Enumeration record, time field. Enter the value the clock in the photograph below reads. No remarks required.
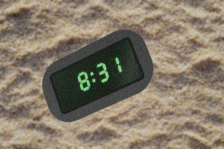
8:31
